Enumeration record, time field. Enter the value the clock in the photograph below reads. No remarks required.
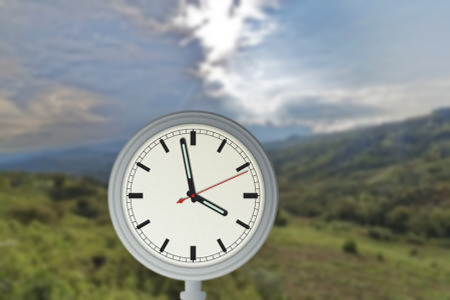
3:58:11
